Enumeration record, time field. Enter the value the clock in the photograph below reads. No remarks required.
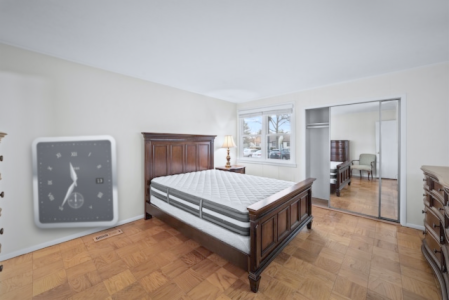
11:35
